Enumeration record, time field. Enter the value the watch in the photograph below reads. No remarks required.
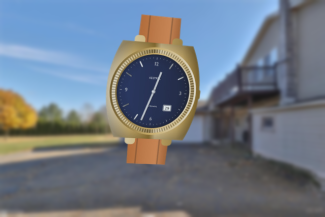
12:33
